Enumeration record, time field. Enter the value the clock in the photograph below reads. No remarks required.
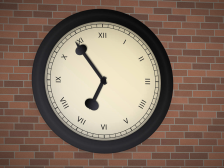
6:54
